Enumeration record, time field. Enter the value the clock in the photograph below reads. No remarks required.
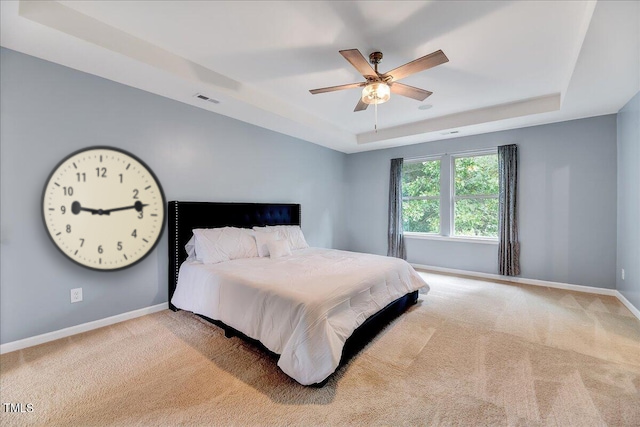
9:13
